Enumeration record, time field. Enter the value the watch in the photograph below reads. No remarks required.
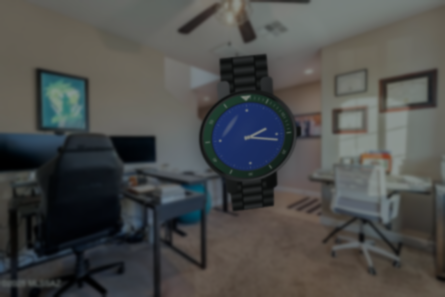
2:17
